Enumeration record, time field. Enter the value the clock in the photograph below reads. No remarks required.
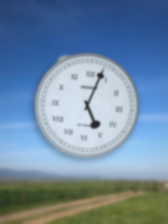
5:03
